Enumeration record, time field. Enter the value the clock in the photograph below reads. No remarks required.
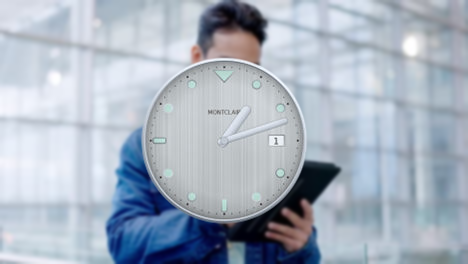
1:12
